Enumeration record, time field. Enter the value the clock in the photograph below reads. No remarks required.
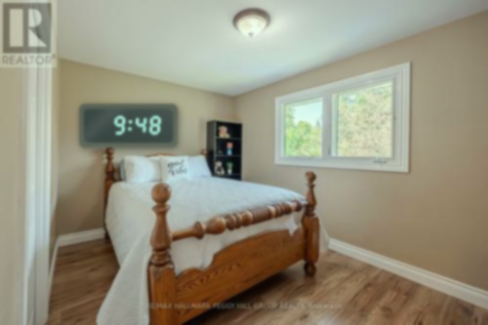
9:48
